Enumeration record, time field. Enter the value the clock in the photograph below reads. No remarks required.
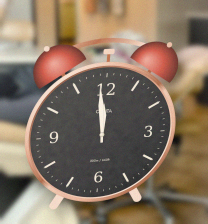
11:59
